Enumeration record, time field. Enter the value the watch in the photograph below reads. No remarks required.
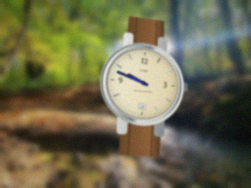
9:48
